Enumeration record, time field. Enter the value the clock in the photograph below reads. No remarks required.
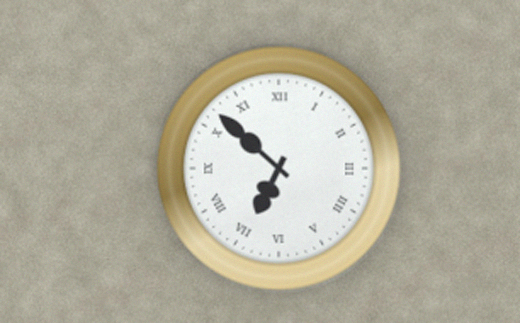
6:52
